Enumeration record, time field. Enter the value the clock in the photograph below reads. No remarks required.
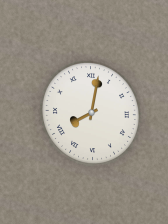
8:02
